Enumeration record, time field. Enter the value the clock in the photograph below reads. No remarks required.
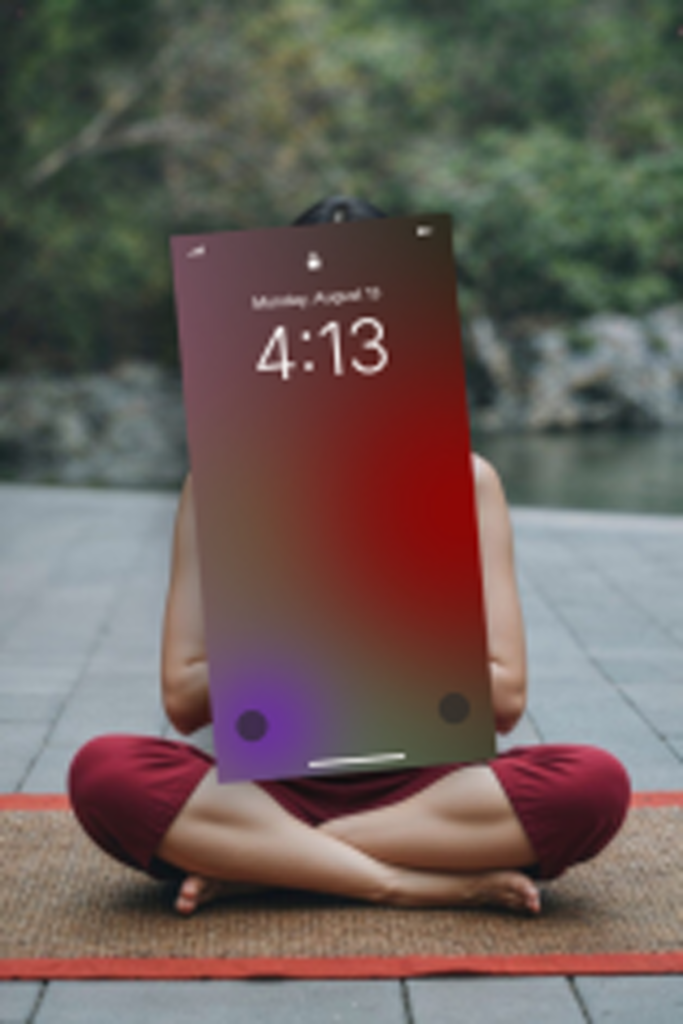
4:13
